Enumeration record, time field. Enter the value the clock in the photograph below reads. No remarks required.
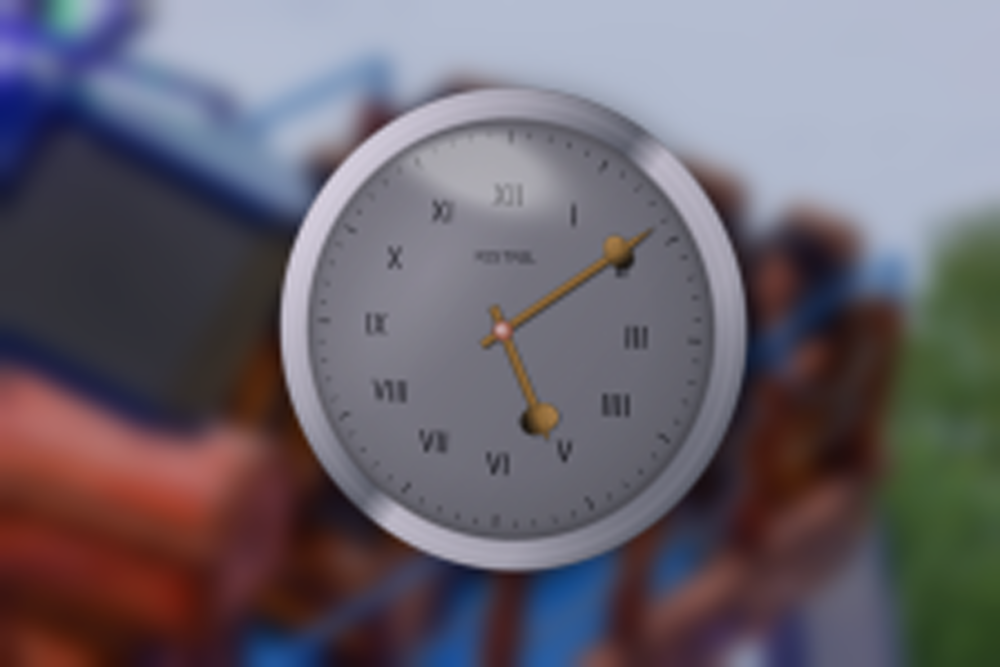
5:09
